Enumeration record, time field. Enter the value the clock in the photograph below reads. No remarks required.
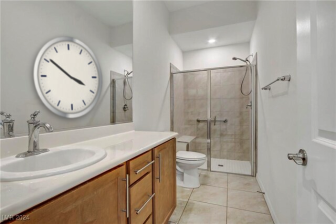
3:51
